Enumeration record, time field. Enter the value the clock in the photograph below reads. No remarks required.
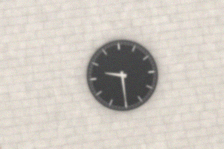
9:30
